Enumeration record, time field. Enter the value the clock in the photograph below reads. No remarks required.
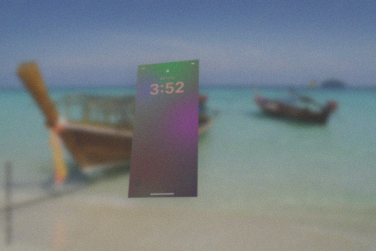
3:52
